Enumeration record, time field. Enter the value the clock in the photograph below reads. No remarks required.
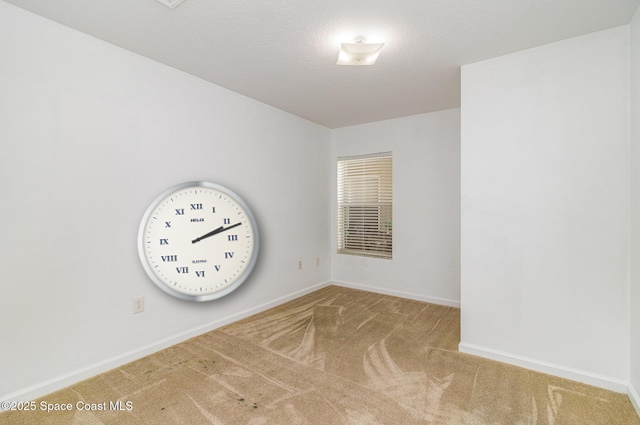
2:12
